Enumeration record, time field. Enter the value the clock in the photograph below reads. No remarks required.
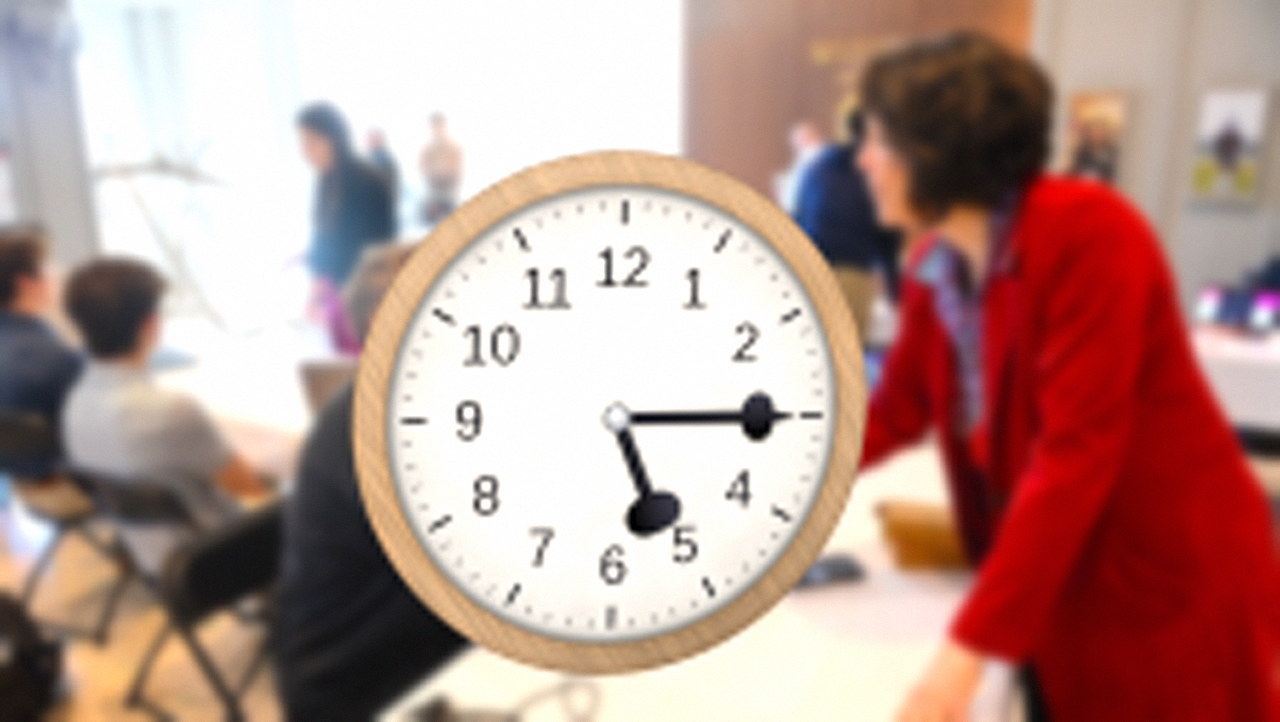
5:15
